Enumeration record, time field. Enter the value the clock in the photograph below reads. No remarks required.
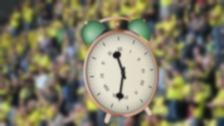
11:33
